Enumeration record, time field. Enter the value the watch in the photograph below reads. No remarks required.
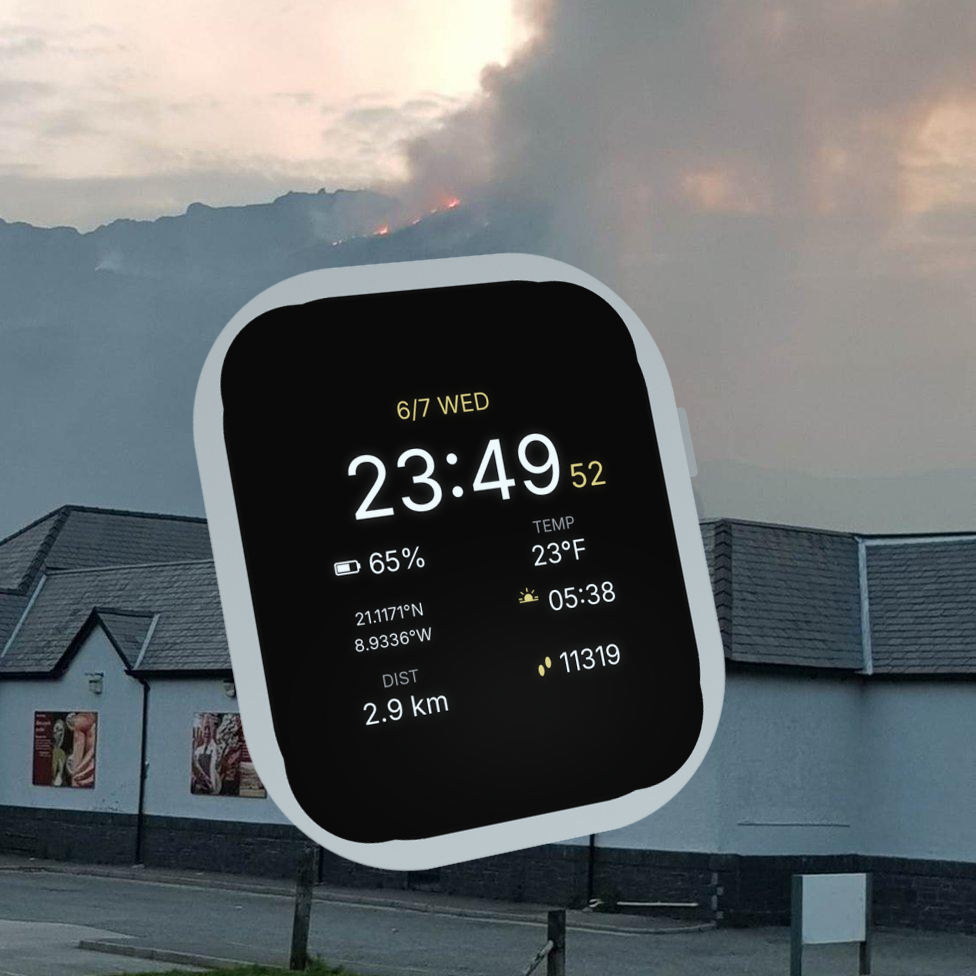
23:49:52
